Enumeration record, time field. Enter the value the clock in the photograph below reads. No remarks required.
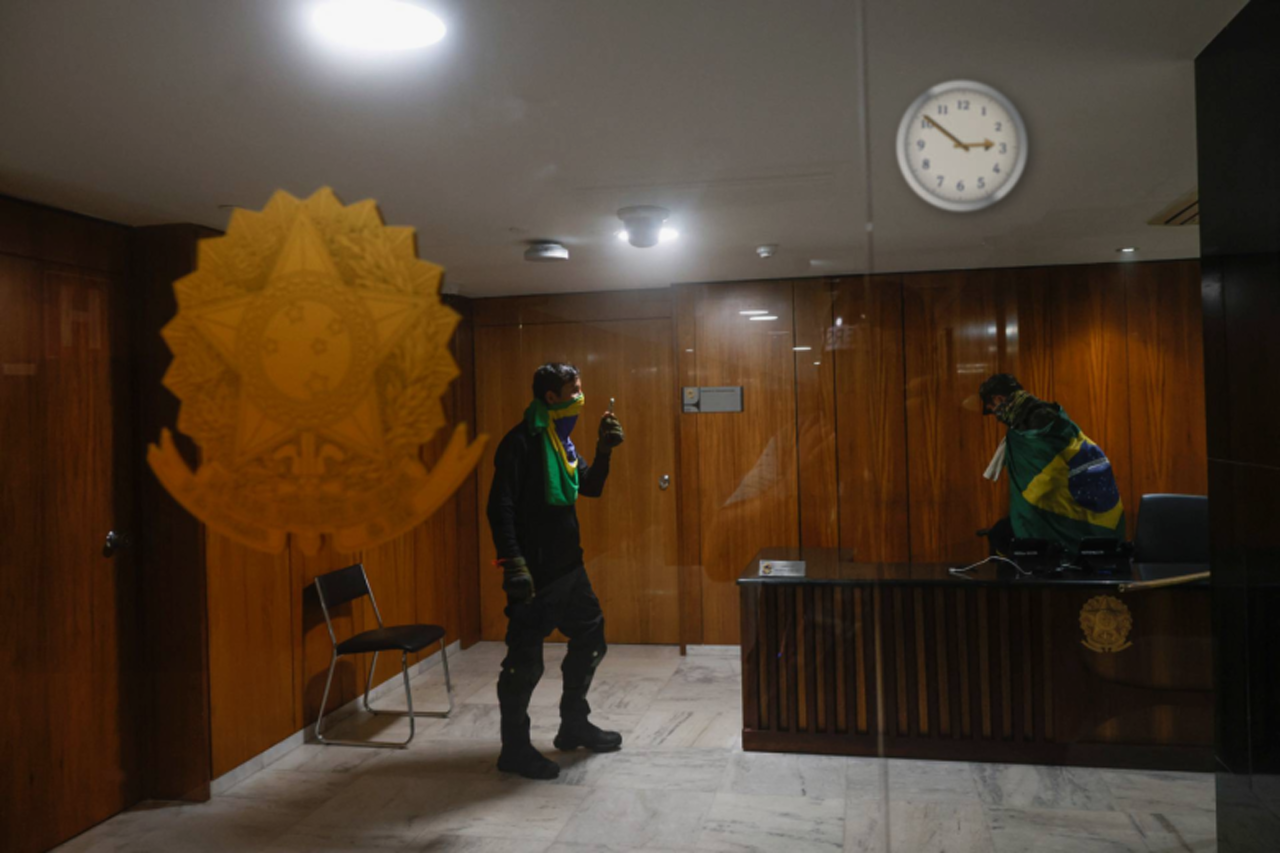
2:51
